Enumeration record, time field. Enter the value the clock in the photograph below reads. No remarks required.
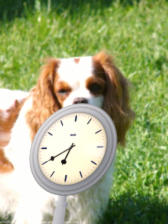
6:40
